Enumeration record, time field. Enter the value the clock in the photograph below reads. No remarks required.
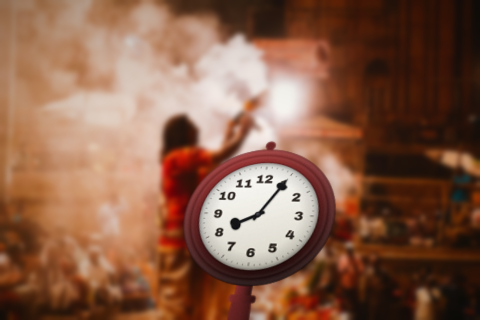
8:05
